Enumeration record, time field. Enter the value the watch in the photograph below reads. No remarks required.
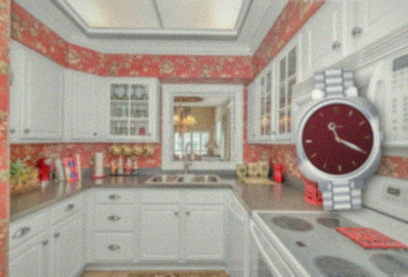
11:20
